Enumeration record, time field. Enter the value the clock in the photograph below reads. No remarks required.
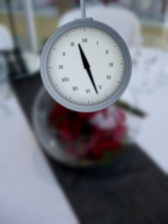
11:27
